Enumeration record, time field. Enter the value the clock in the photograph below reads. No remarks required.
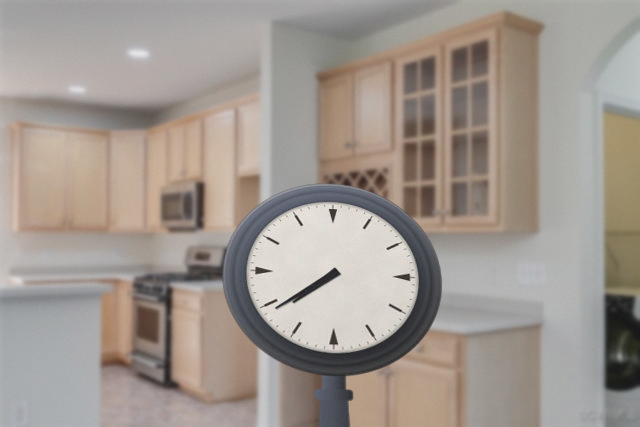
7:39
